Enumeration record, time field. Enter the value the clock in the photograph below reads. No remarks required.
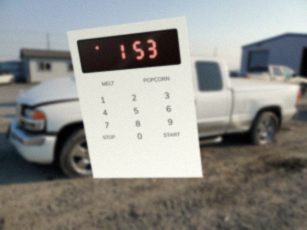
1:53
